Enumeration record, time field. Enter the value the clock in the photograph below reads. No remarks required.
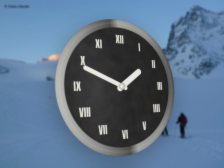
1:49
